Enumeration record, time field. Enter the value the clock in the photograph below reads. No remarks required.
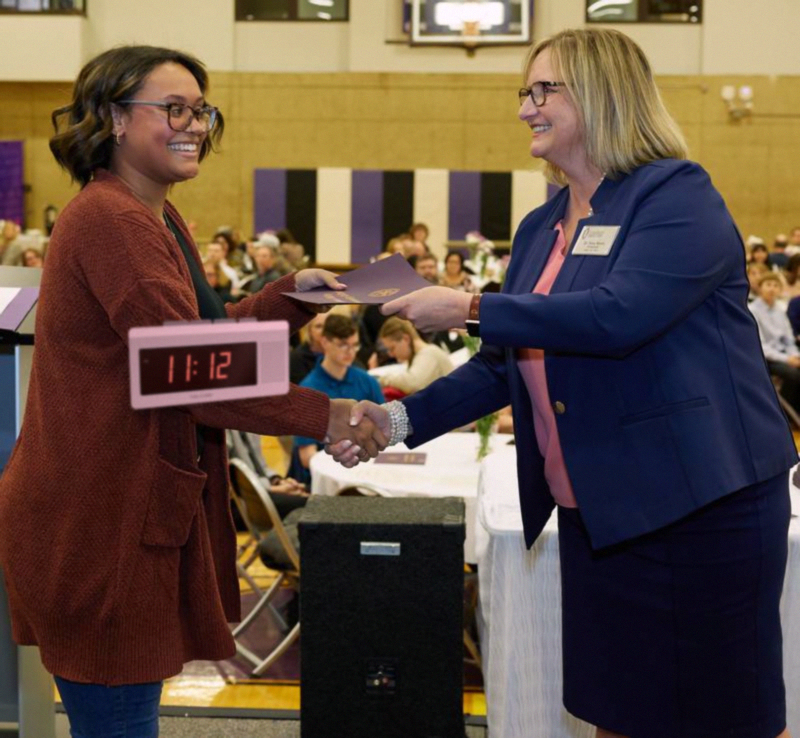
11:12
